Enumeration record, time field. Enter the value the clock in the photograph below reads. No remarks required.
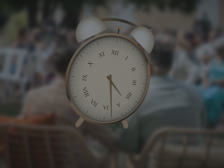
4:28
